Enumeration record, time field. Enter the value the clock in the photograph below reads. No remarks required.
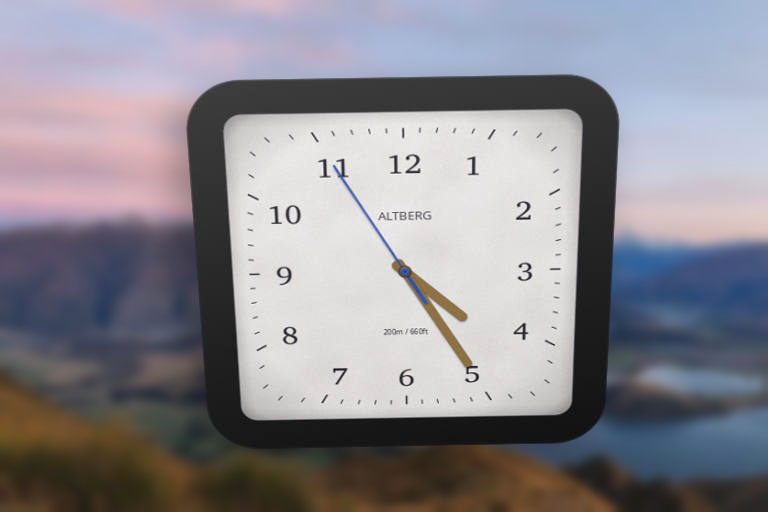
4:24:55
